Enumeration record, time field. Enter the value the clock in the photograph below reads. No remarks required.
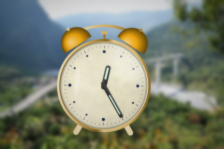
12:25
